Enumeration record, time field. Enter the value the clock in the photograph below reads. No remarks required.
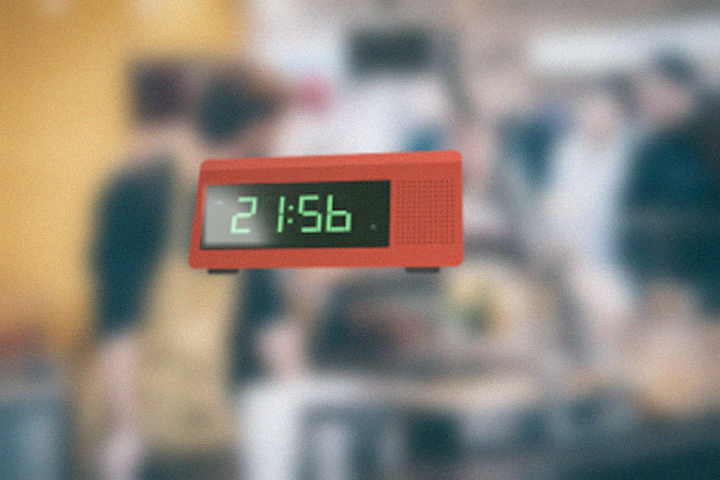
21:56
